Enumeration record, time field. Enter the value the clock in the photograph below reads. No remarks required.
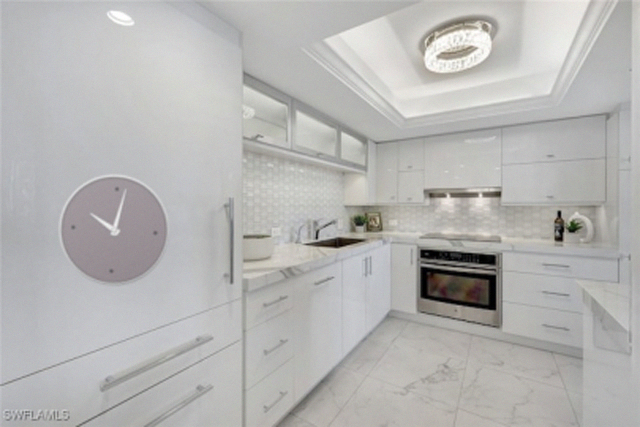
10:02
